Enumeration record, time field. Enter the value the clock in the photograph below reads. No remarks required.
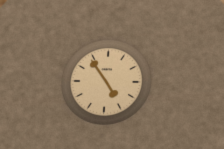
4:54
